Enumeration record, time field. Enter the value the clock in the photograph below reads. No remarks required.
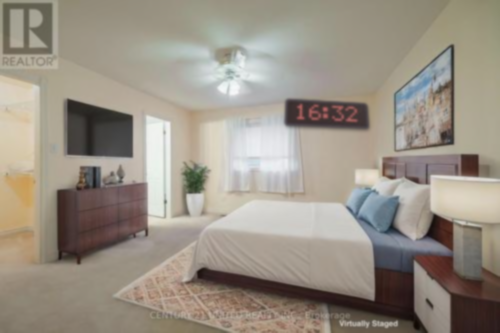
16:32
